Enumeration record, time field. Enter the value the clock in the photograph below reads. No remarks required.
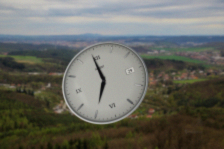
6:59
